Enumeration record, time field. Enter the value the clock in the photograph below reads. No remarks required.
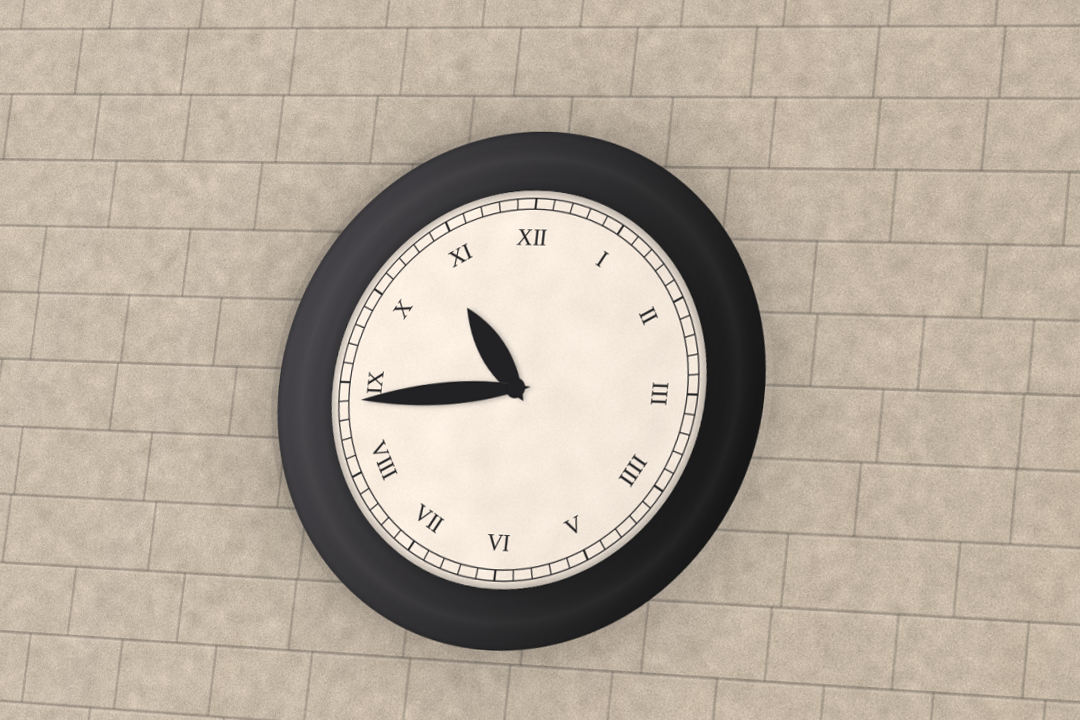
10:44
